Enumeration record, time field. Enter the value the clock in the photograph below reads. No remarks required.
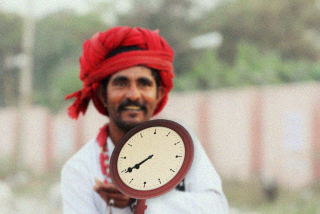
7:39
